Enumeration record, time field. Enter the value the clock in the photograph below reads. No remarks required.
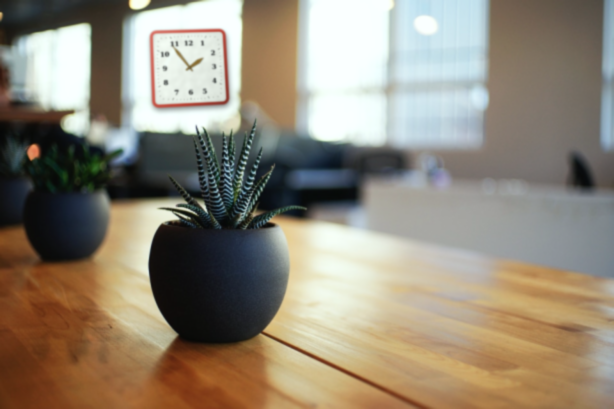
1:54
